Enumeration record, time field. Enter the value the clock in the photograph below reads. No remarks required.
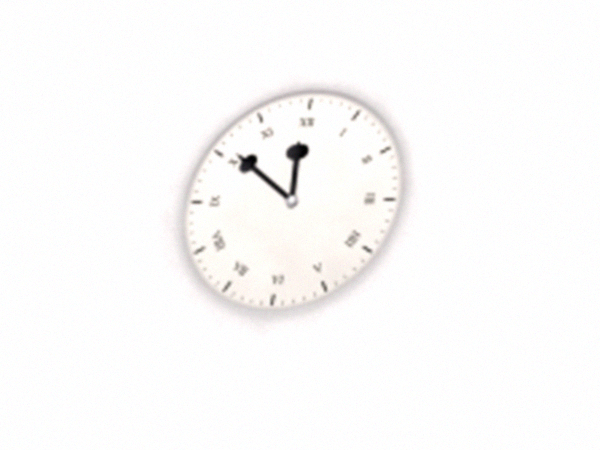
11:51
